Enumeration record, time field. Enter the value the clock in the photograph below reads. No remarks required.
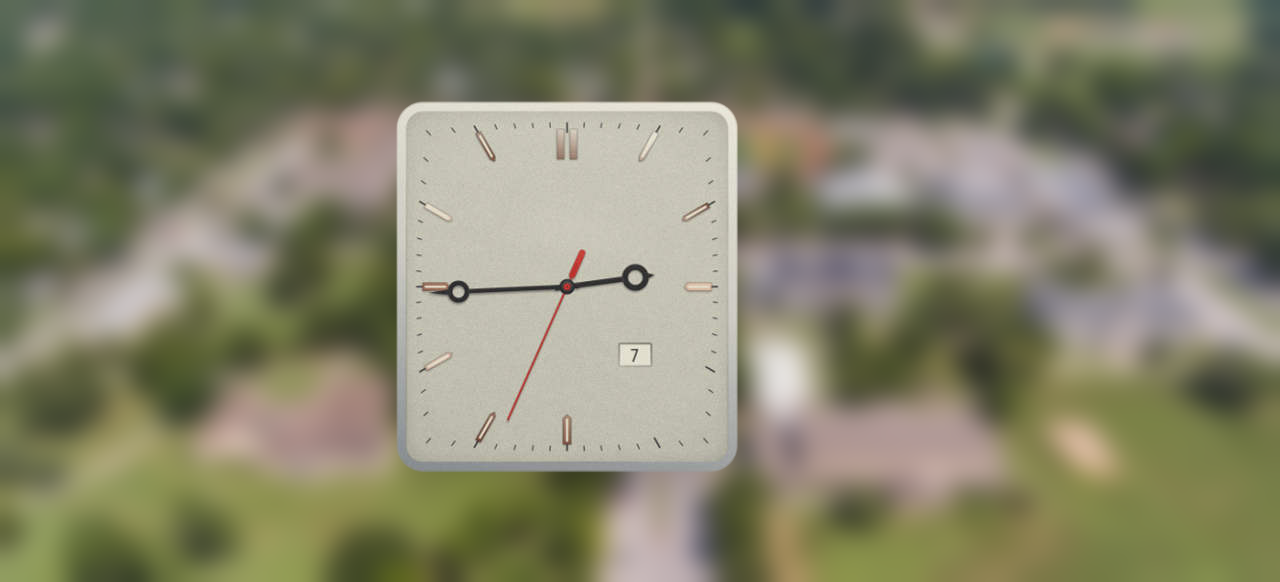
2:44:34
